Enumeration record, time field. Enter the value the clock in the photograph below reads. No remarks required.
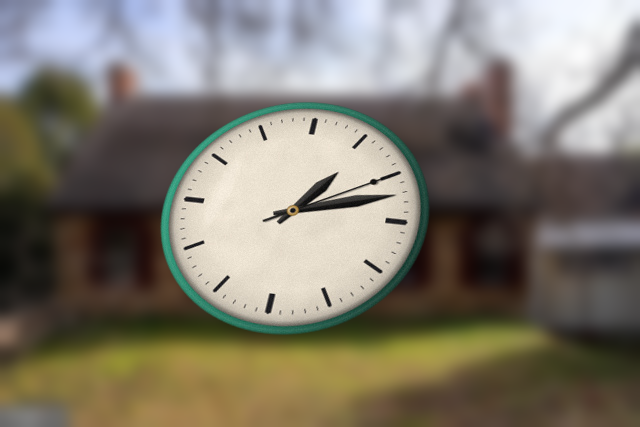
1:12:10
